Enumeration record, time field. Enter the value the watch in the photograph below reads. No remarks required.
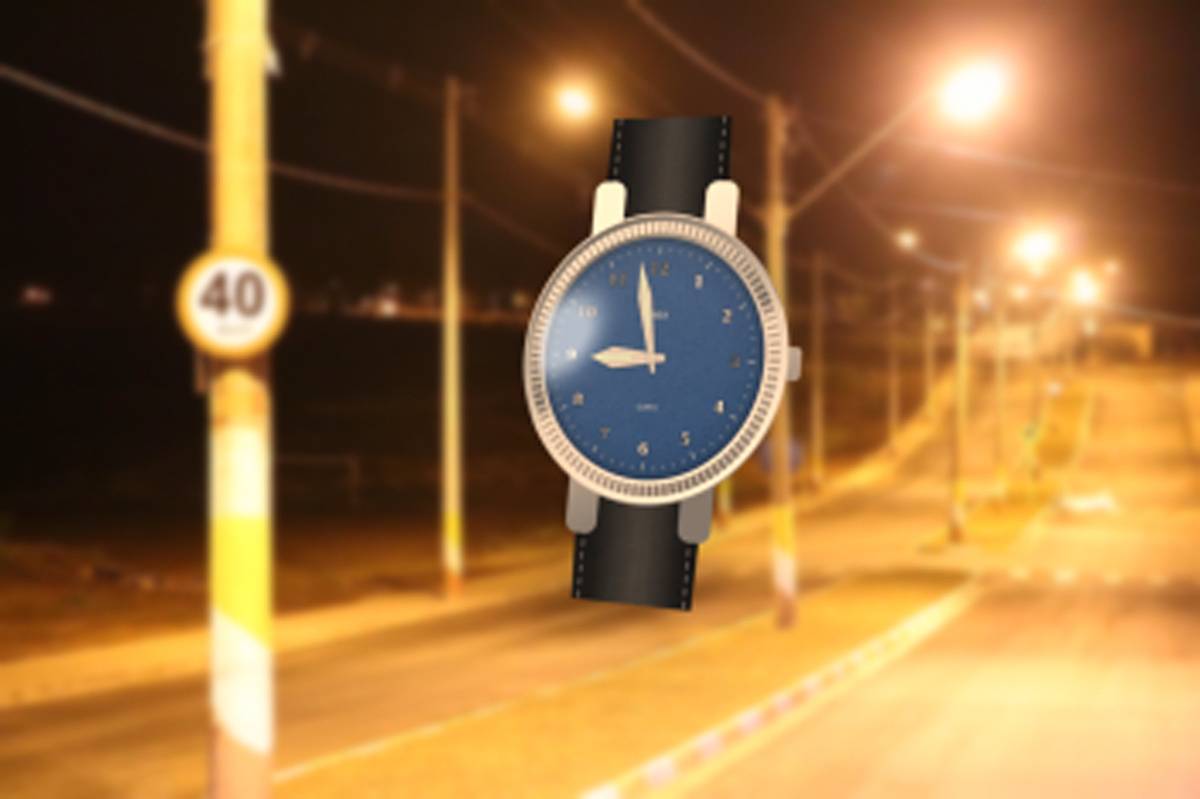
8:58
